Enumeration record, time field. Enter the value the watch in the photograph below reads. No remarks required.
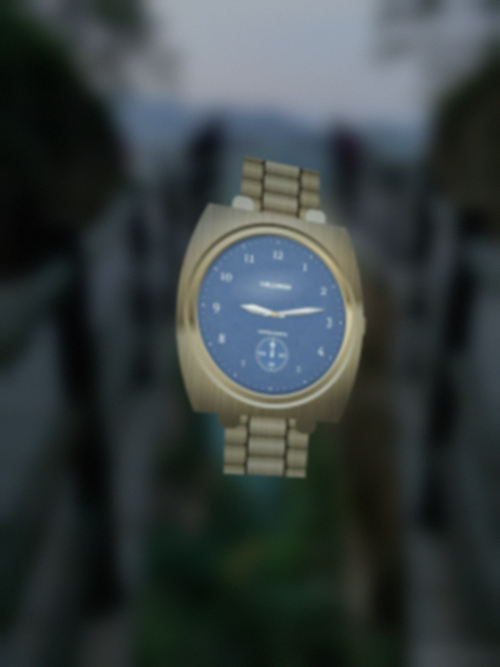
9:13
